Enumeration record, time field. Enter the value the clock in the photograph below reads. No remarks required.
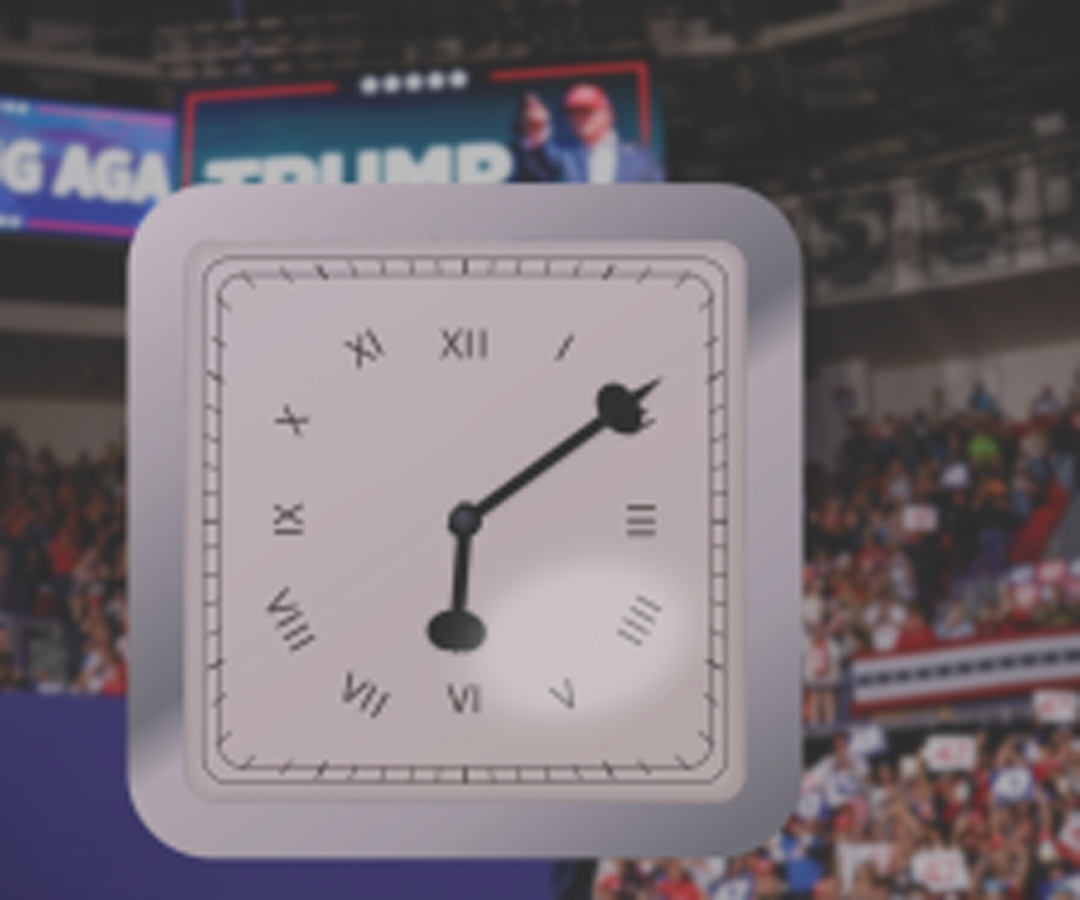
6:09
